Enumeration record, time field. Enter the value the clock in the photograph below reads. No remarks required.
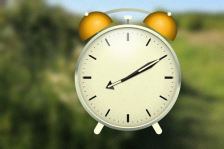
8:10
